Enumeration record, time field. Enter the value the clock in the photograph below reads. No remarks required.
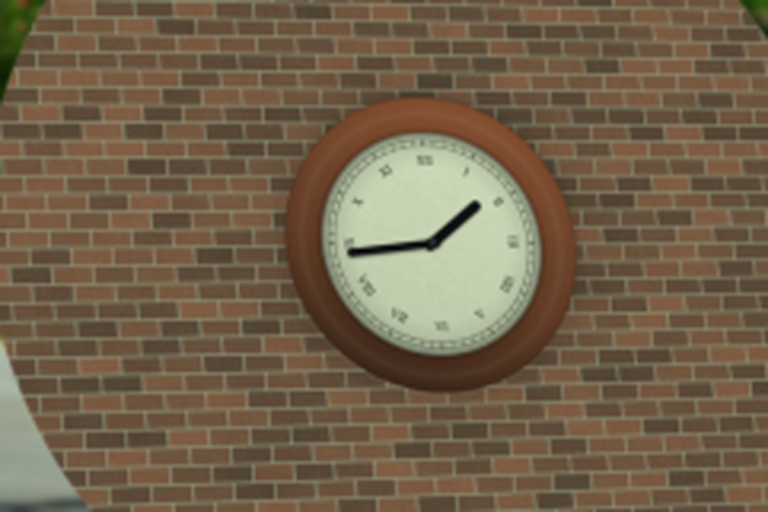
1:44
